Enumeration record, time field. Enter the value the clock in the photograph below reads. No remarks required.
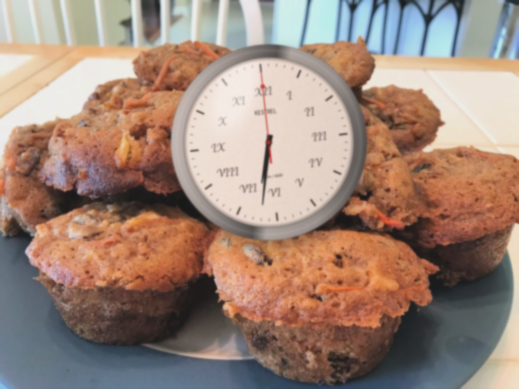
6:32:00
